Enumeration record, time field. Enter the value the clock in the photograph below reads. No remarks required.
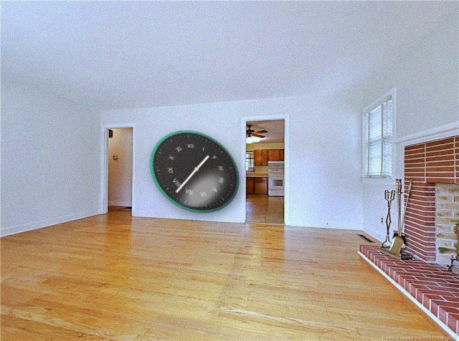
1:38
